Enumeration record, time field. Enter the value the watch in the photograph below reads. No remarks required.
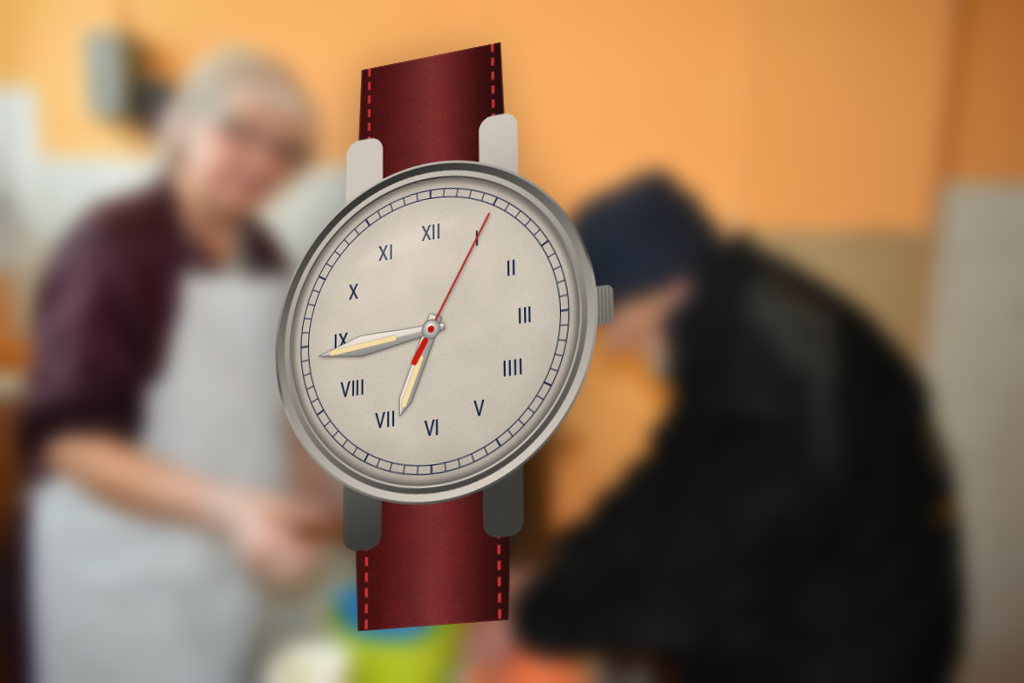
6:44:05
